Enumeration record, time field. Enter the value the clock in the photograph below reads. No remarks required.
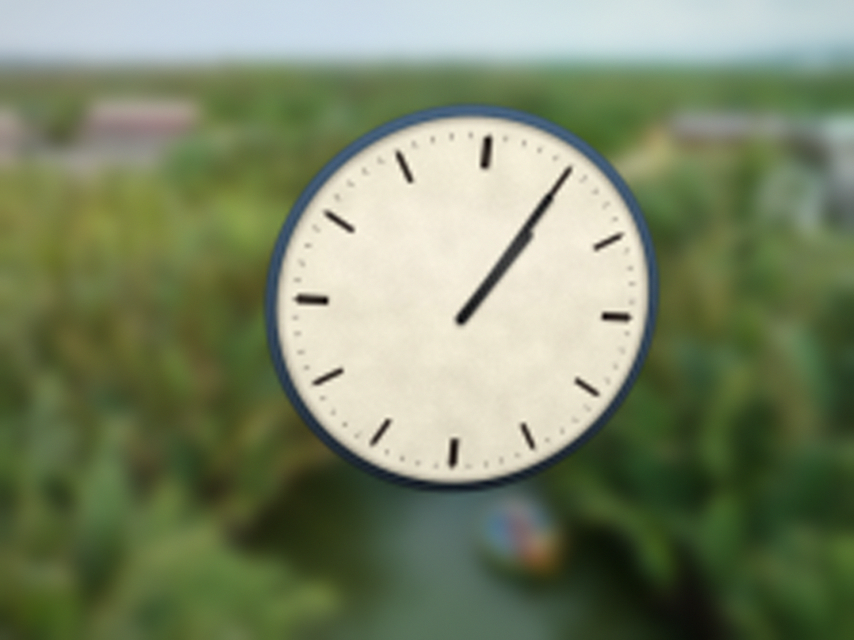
1:05
